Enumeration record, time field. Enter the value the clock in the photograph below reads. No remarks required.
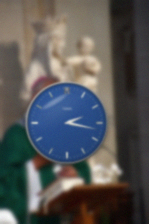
2:17
